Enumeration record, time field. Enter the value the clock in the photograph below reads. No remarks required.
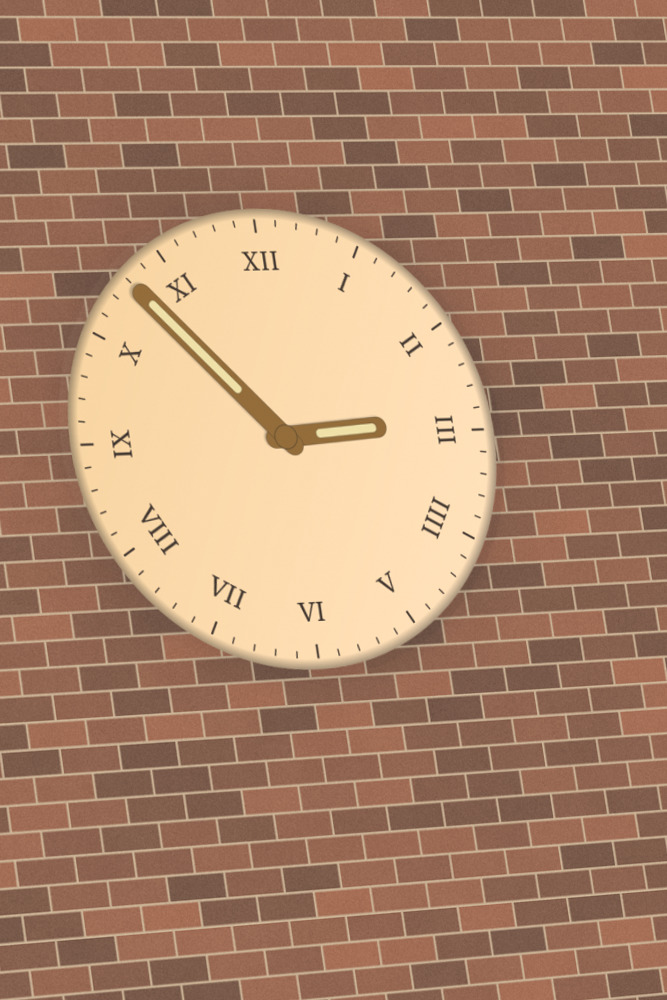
2:53
